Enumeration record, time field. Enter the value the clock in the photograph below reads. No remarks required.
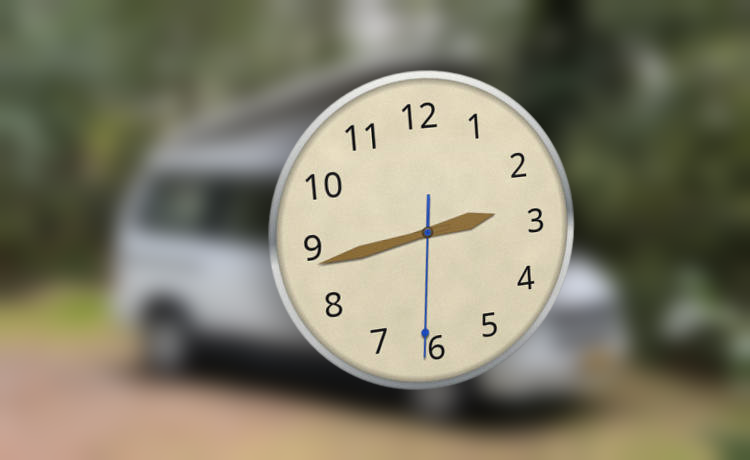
2:43:31
